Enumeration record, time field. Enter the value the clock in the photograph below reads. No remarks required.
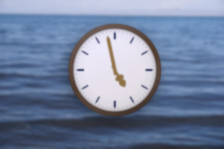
4:58
